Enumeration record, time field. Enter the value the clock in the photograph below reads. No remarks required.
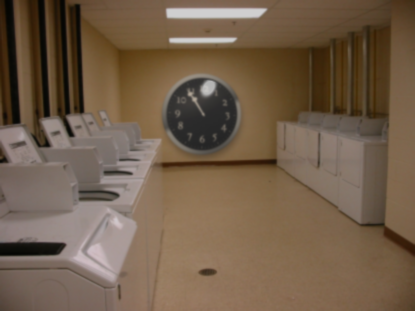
10:54
